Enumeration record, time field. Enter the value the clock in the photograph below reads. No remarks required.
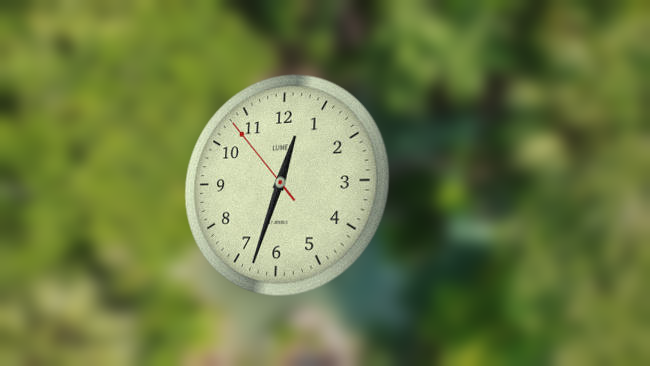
12:32:53
